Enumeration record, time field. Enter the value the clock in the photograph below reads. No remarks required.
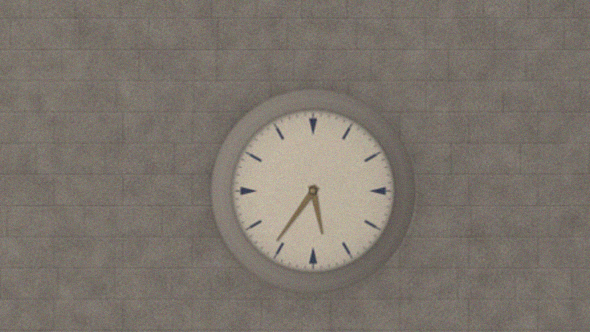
5:36
